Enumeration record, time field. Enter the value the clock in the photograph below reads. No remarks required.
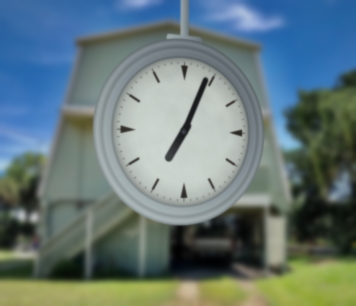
7:04
